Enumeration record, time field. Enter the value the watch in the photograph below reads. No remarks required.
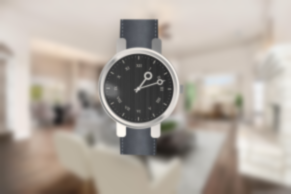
1:12
